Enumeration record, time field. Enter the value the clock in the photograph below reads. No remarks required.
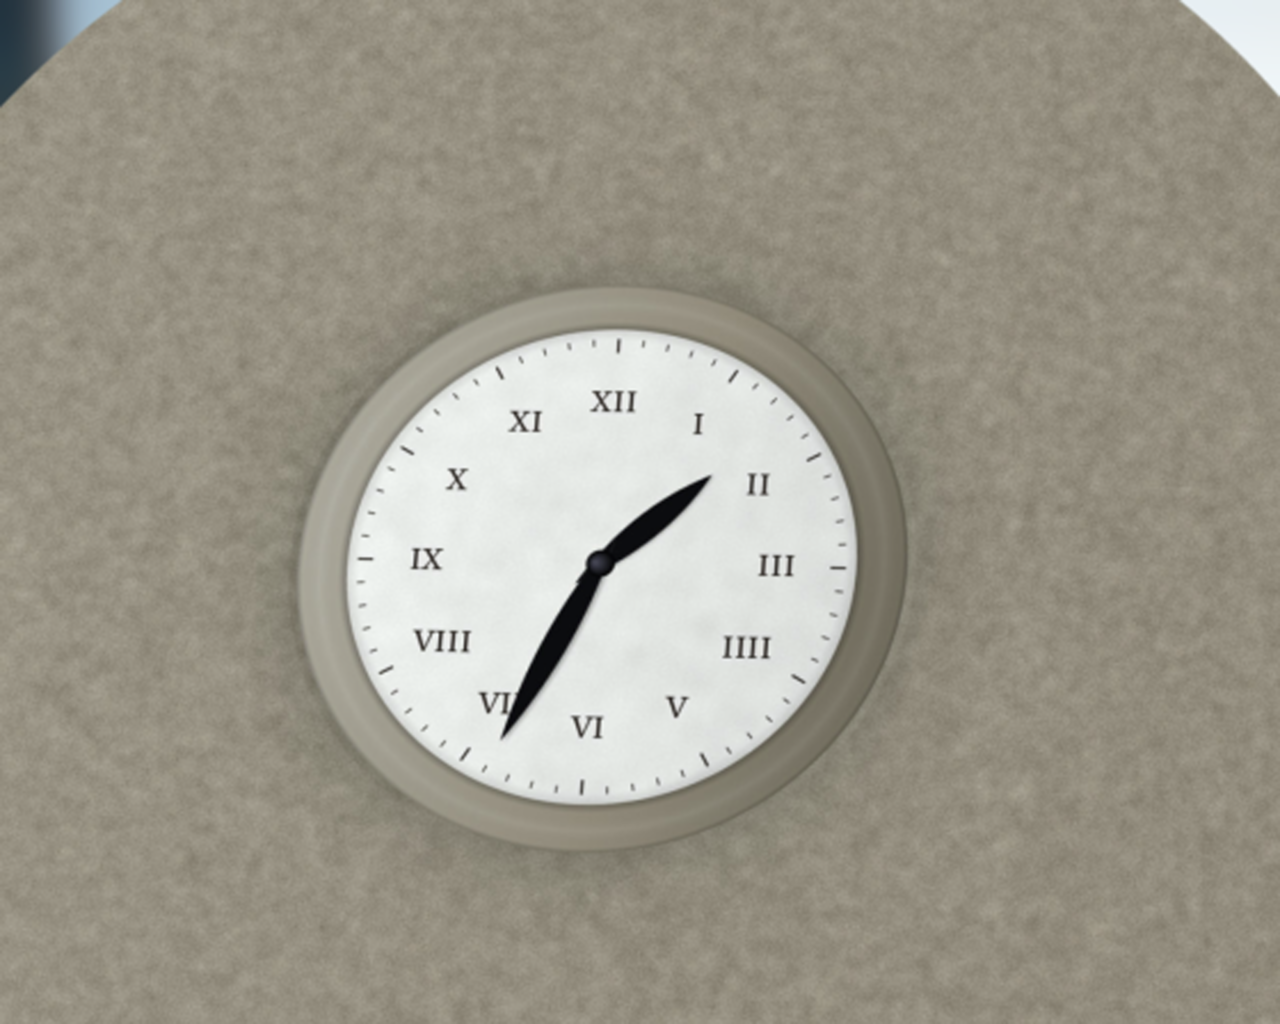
1:34
